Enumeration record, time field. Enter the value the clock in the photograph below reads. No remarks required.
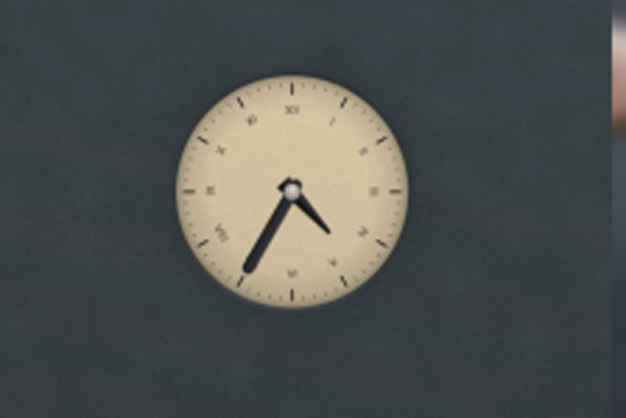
4:35
